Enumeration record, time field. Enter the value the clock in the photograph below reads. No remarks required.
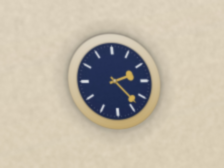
2:23
